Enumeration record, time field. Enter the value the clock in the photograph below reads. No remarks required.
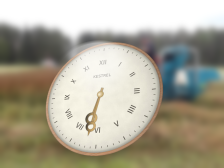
6:32
